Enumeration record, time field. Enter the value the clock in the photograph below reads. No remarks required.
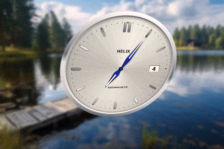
7:05
